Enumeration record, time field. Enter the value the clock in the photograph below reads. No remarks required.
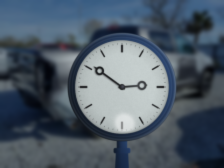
2:51
